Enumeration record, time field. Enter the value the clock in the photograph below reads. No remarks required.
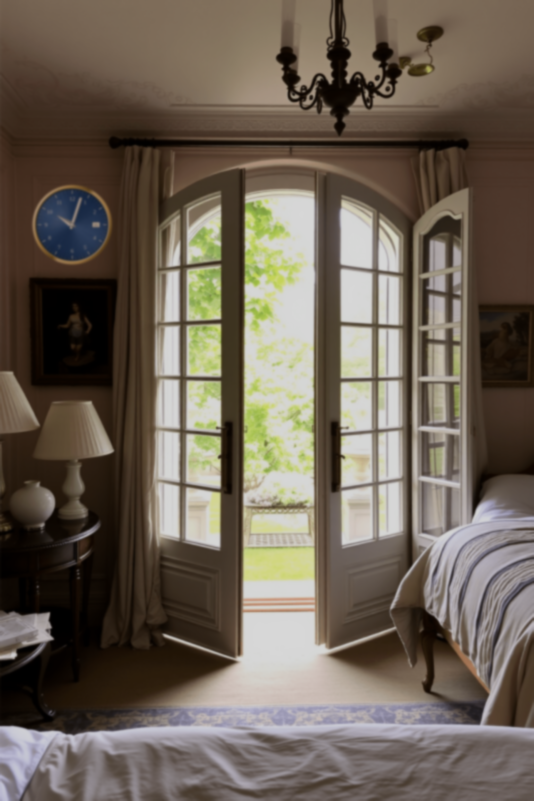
10:03
